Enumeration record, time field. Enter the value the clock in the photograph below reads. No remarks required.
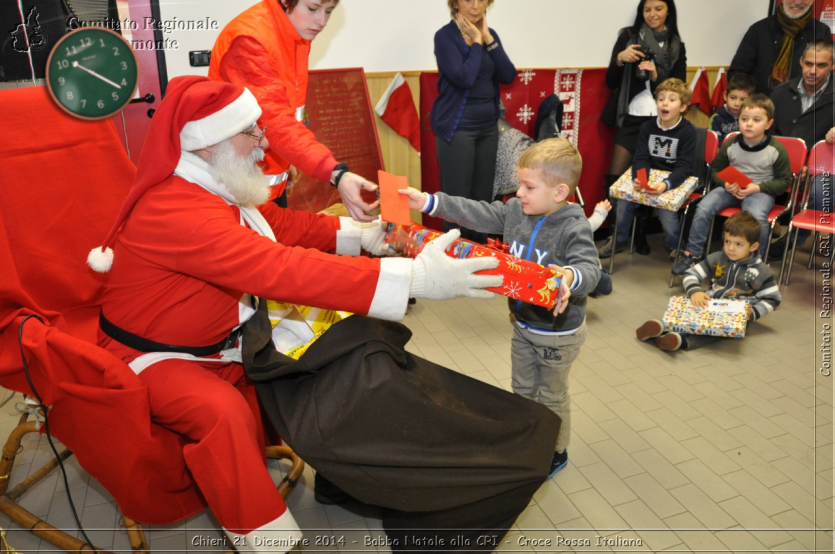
10:22
